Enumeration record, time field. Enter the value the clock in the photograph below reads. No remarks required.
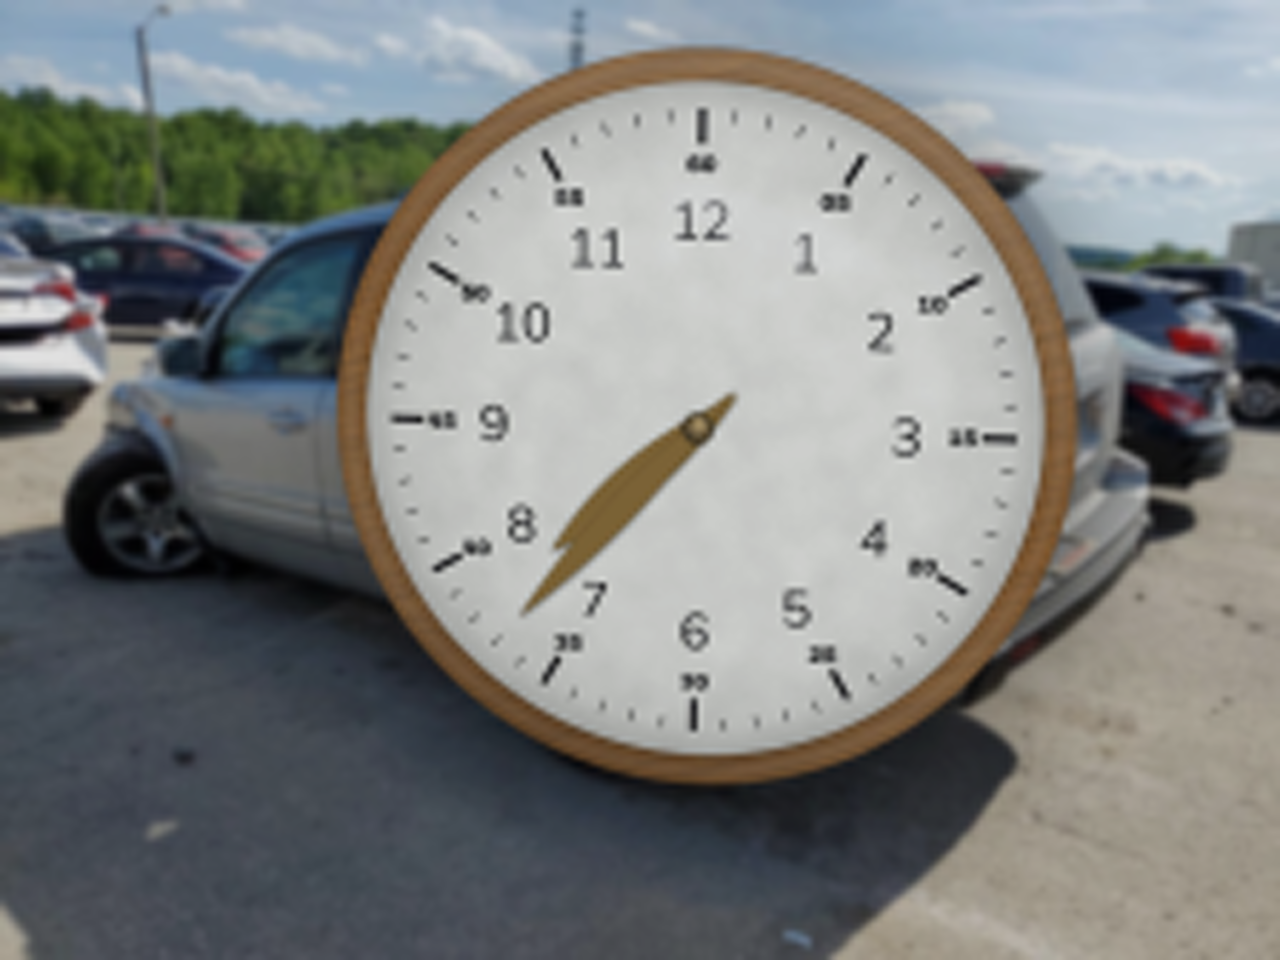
7:37
